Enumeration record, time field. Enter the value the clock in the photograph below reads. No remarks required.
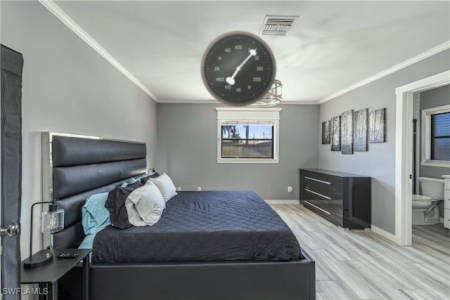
7:07
